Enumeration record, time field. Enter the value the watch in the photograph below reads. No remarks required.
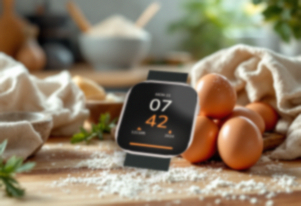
7:42
